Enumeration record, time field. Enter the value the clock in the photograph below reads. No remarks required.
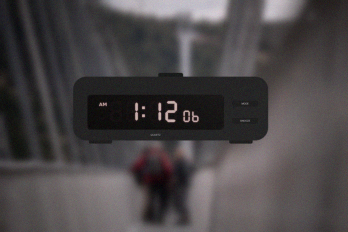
1:12:06
